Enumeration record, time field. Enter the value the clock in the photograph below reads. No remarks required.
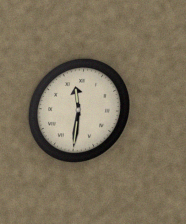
11:30
